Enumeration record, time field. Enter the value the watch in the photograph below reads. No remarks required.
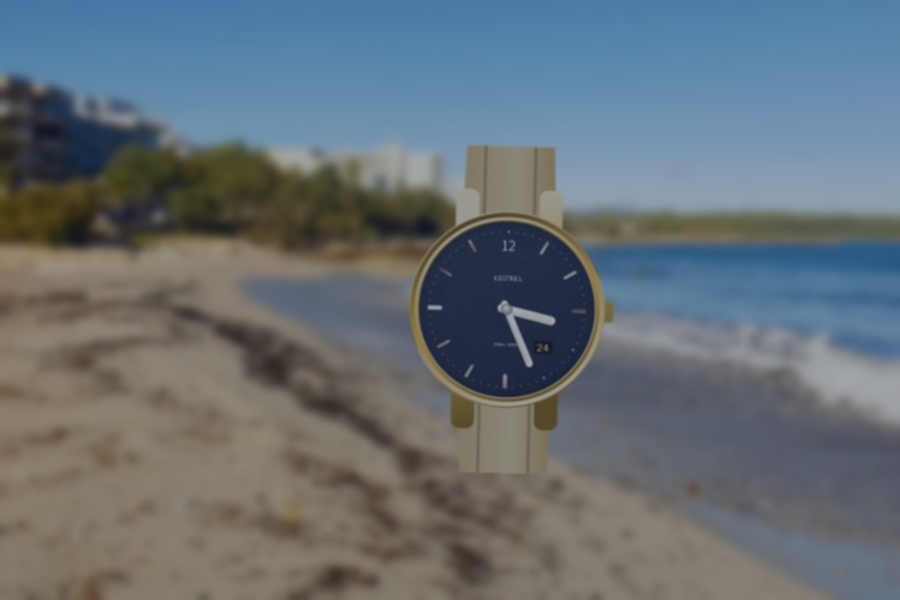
3:26
